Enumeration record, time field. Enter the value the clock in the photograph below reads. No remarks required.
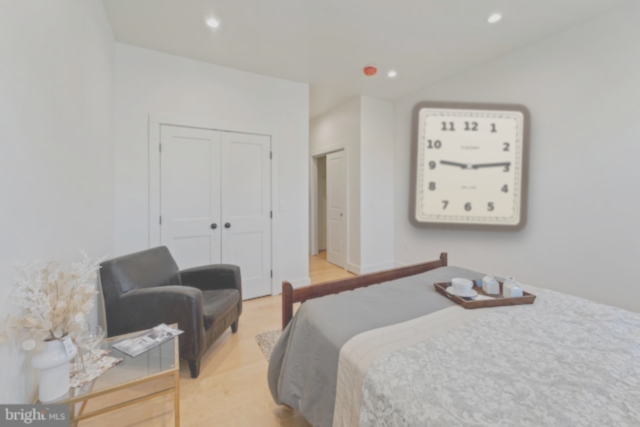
9:14
